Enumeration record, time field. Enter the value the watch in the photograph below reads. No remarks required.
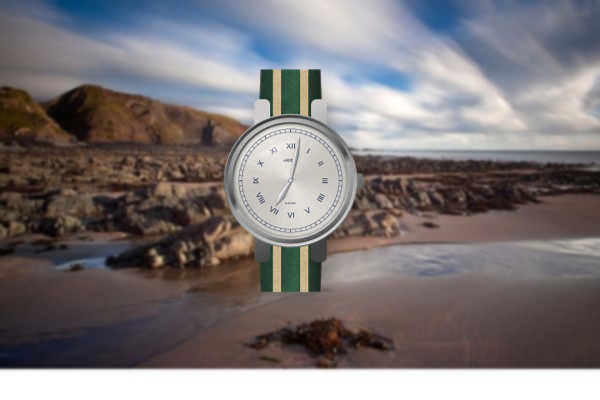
7:02
